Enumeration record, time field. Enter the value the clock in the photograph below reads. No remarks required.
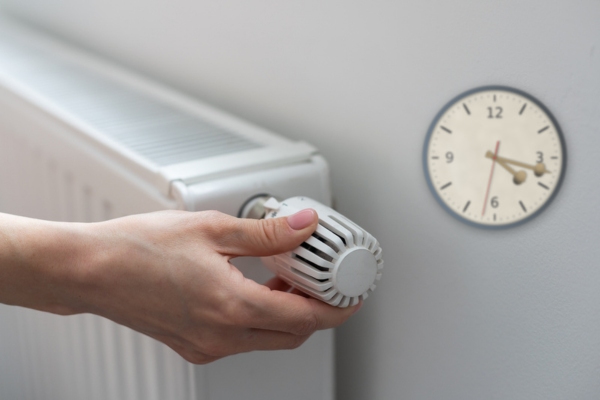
4:17:32
